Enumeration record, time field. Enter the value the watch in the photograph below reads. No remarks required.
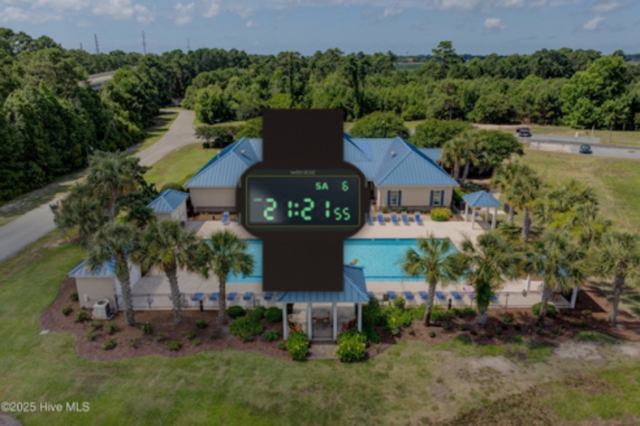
21:21:55
